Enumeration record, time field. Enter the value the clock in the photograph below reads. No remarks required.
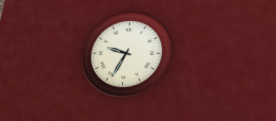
9:34
